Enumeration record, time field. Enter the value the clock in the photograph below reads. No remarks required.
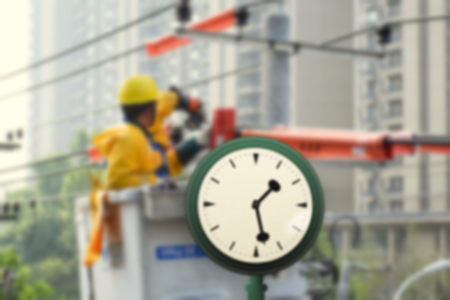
1:28
